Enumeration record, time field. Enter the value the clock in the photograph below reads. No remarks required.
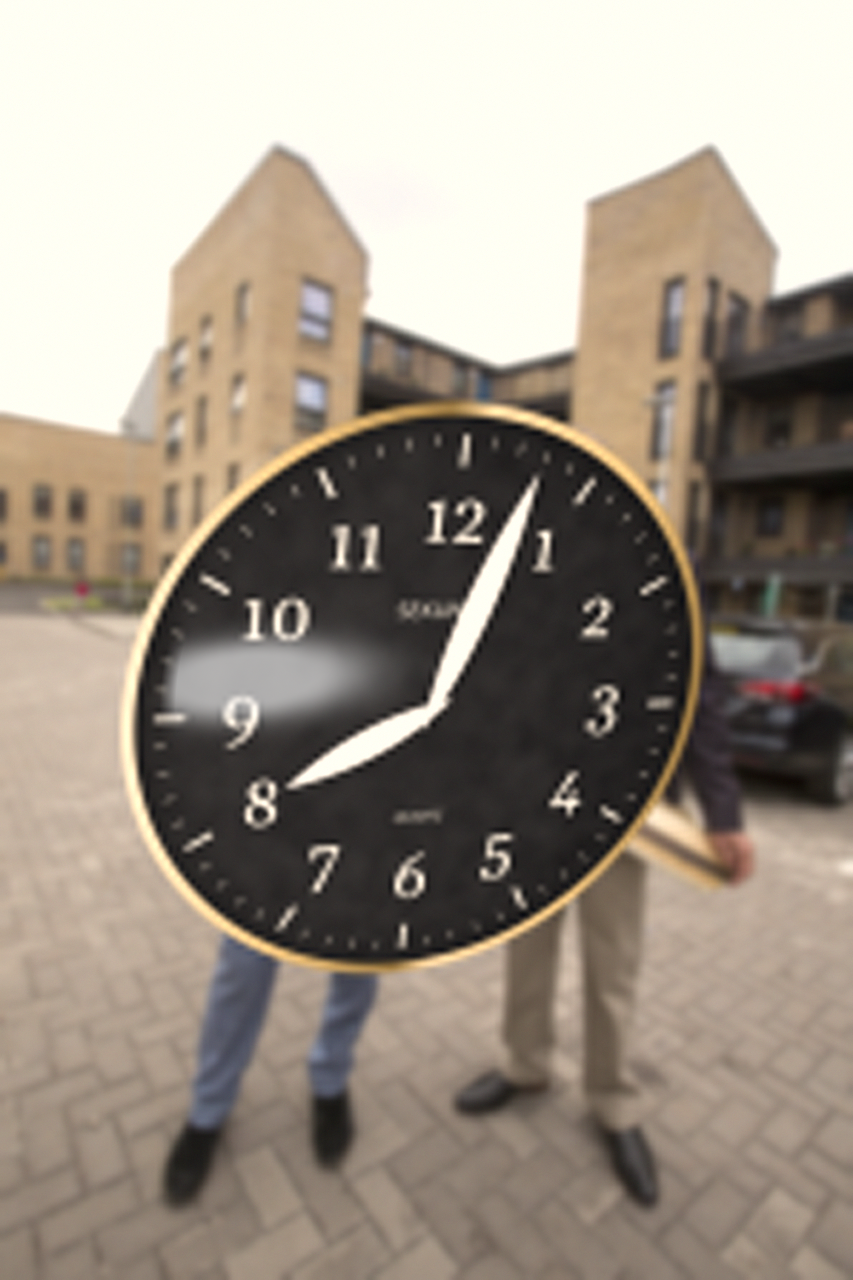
8:03
